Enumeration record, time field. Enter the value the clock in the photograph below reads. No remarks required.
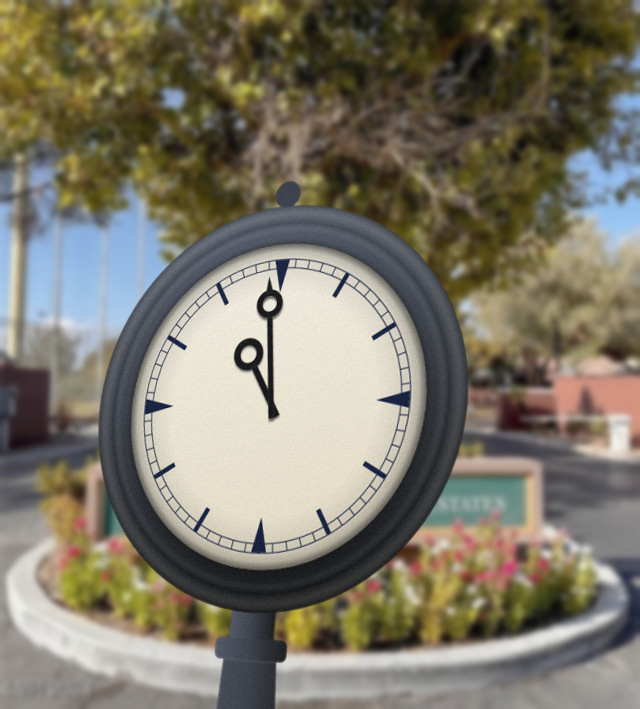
10:59
